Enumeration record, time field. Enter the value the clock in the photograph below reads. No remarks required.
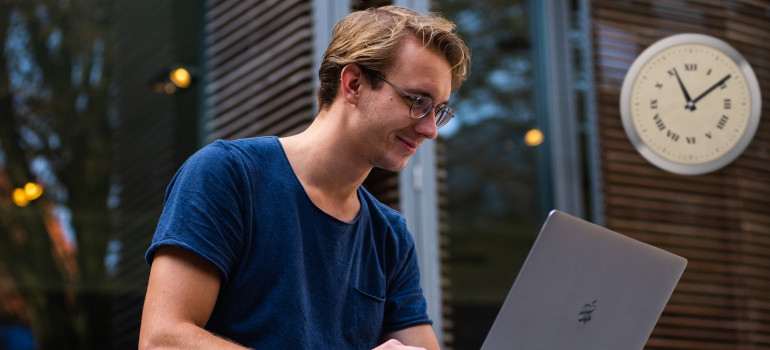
11:09
